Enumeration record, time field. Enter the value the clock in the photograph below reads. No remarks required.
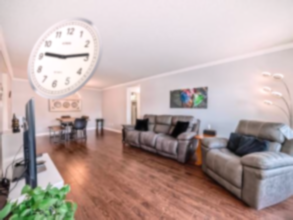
9:14
